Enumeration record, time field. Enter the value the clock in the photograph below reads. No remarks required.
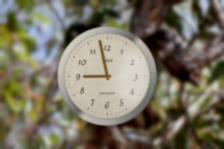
8:58
